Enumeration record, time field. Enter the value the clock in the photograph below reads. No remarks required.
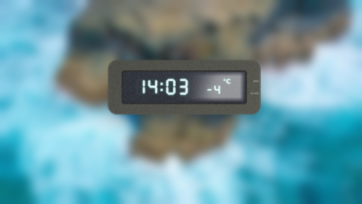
14:03
